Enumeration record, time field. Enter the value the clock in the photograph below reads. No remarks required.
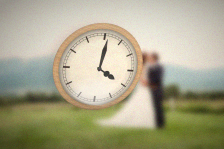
4:01
